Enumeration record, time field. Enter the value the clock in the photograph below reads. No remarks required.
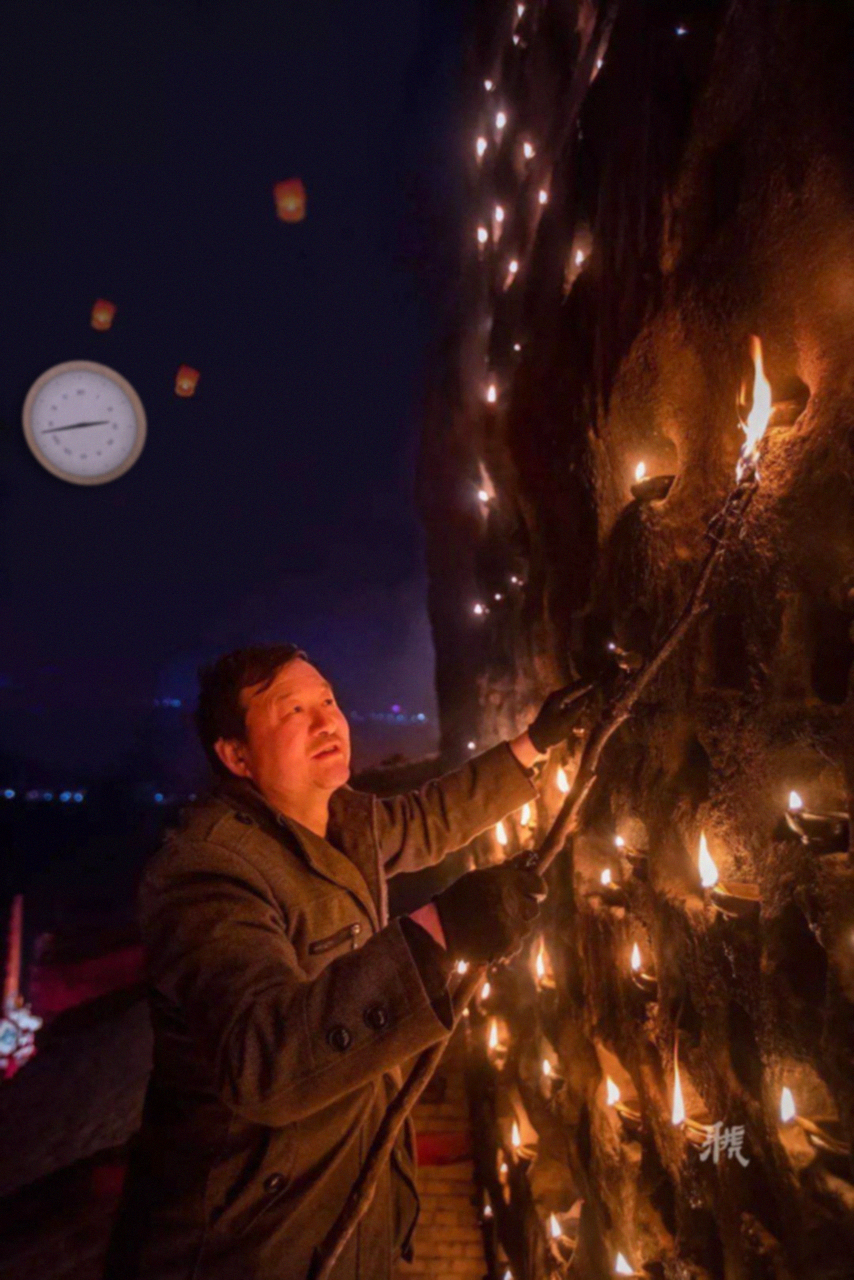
2:43
